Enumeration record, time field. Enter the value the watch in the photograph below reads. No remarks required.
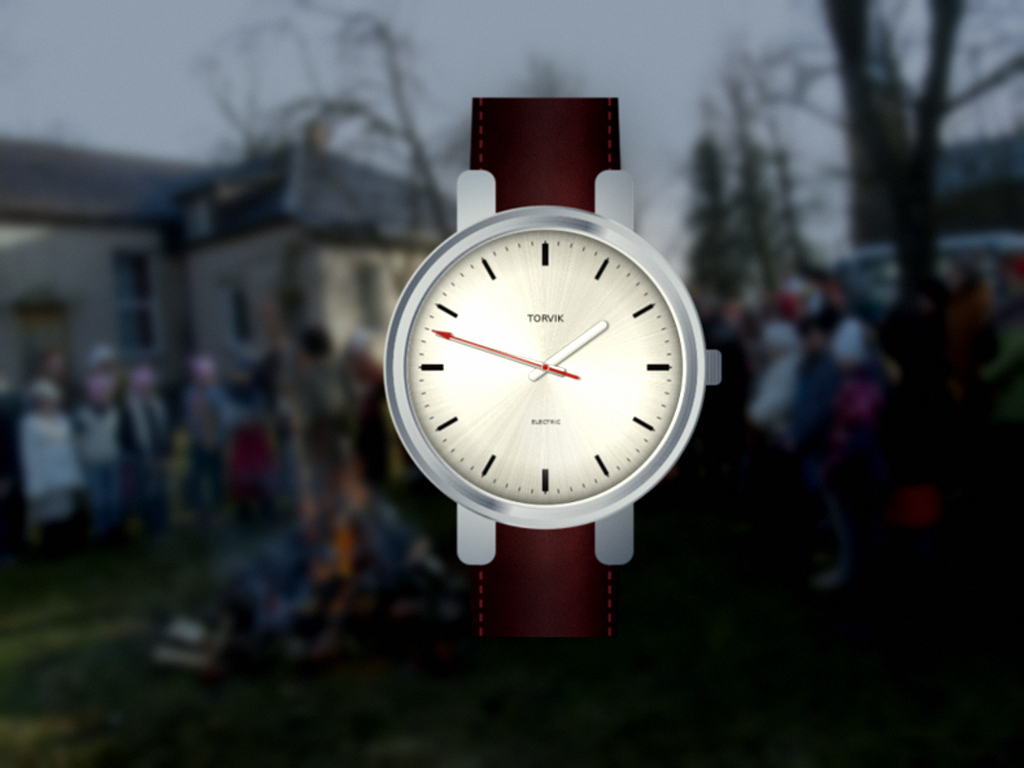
1:47:48
